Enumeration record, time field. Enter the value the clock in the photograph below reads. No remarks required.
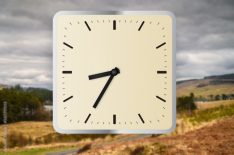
8:35
